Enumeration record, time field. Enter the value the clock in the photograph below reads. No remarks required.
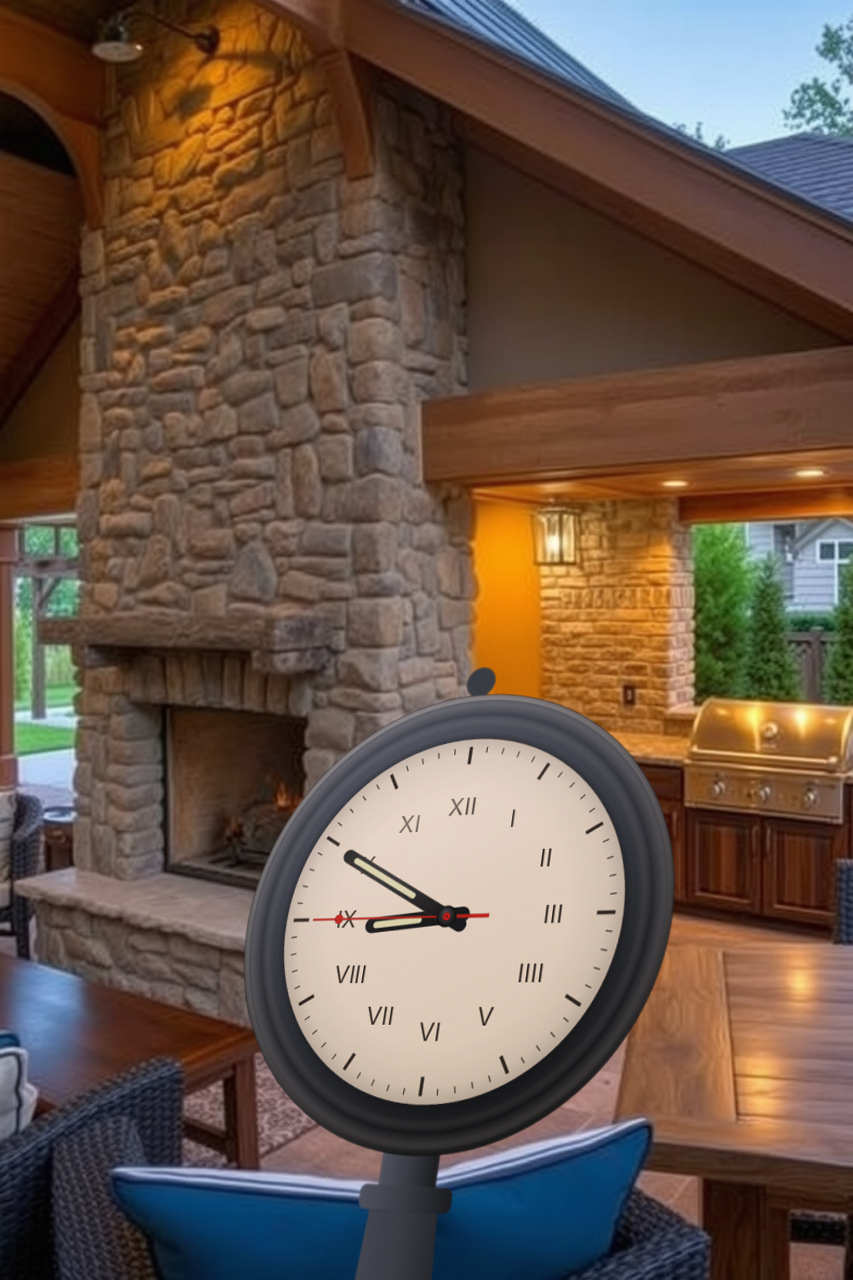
8:49:45
